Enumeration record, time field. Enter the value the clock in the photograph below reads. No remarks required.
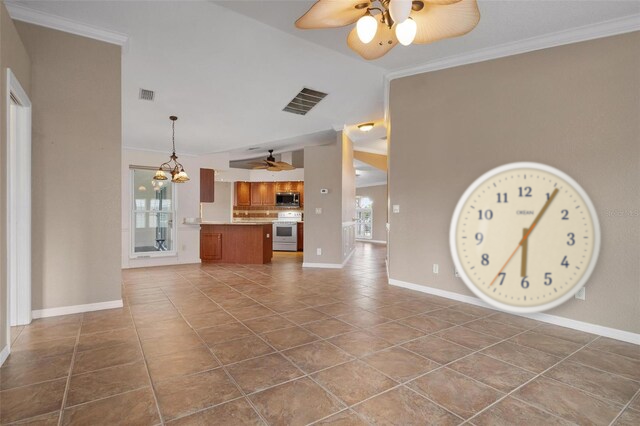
6:05:36
